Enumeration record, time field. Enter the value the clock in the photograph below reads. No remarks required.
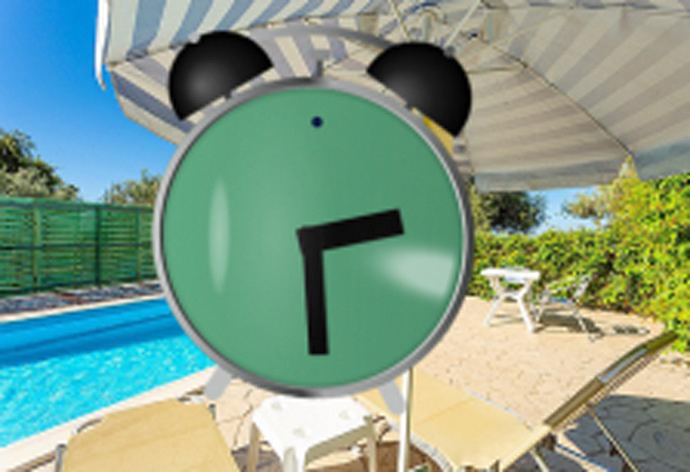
2:29
